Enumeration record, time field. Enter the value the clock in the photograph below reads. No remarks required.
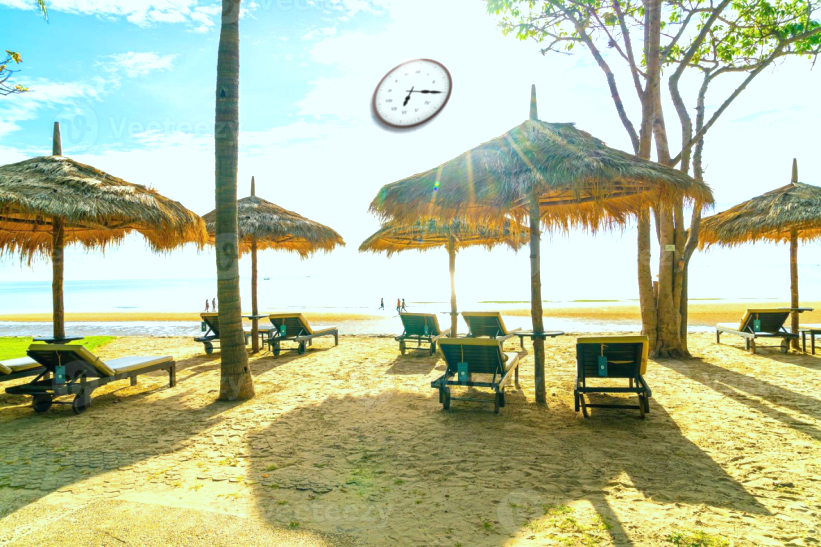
6:15
